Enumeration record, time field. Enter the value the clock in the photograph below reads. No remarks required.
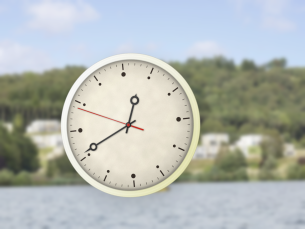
12:40:49
